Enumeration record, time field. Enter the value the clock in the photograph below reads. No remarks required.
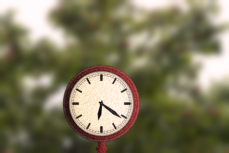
6:21
